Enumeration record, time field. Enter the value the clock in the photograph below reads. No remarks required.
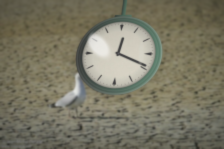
12:19
